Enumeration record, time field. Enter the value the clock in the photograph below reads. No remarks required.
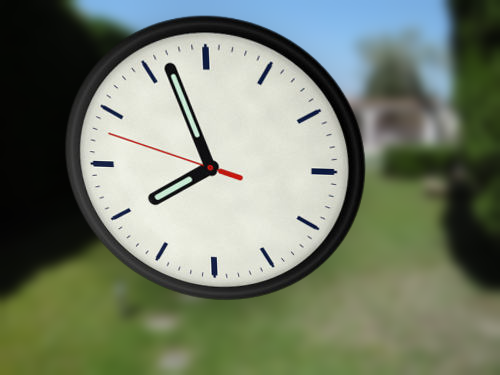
7:56:48
